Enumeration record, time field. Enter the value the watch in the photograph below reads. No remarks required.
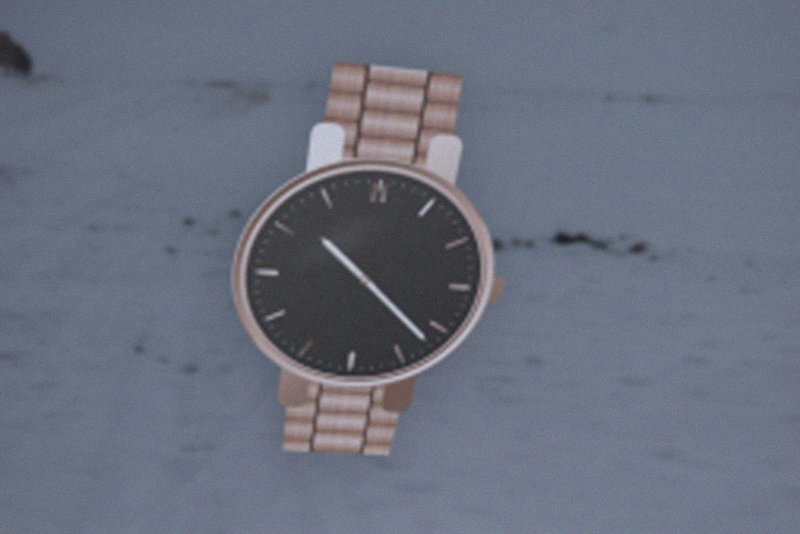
10:22
